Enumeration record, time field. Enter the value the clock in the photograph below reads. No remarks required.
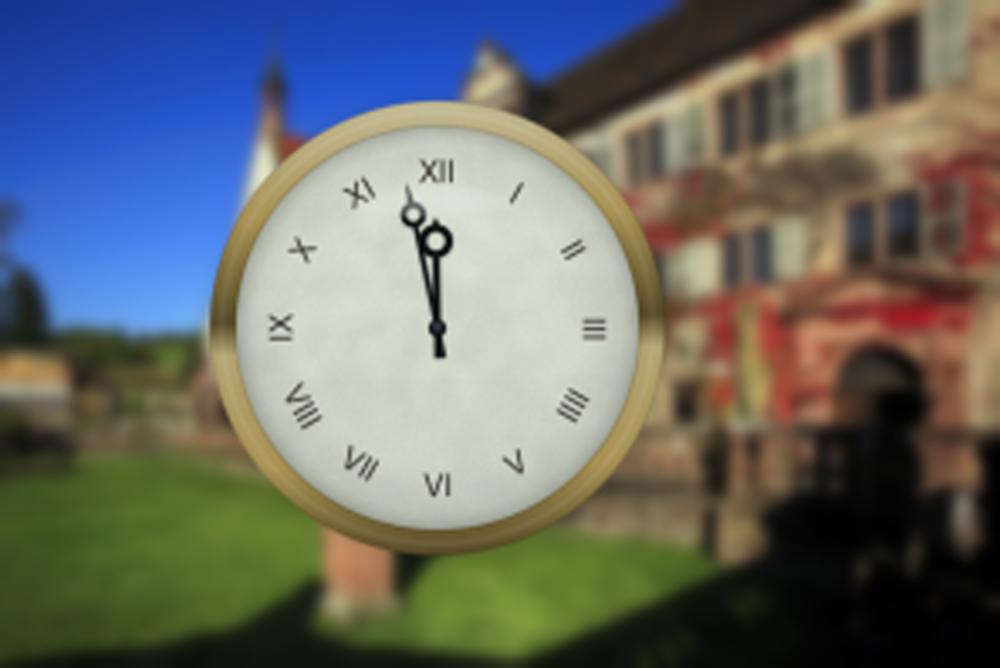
11:58
